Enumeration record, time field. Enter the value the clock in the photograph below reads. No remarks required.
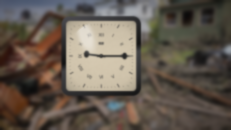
9:15
